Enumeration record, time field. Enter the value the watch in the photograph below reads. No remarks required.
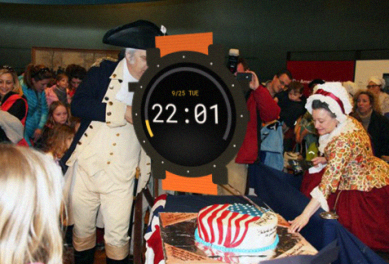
22:01
